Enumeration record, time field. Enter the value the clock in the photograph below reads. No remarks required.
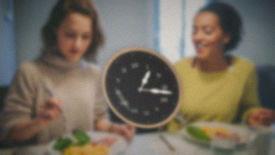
1:17
